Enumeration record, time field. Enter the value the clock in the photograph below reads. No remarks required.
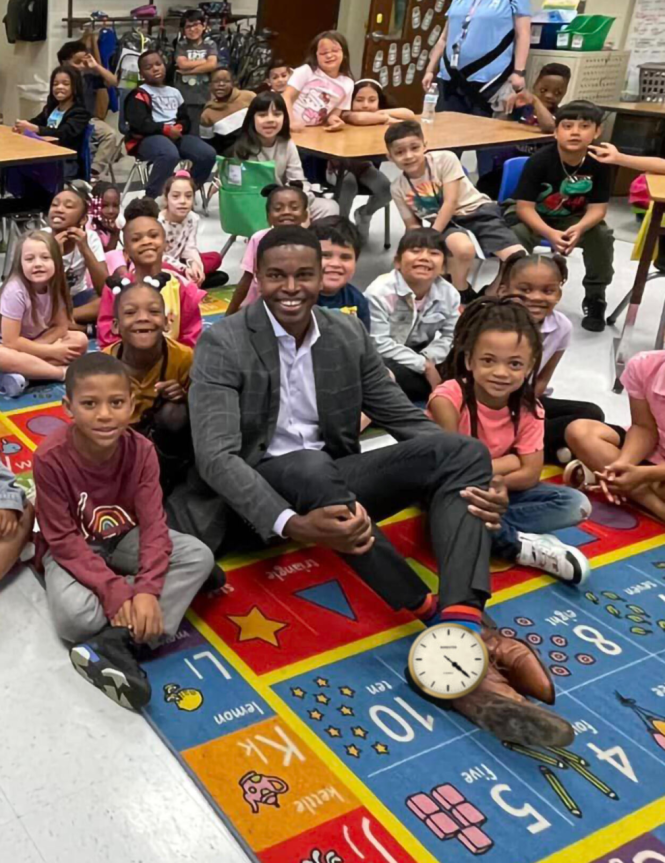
4:22
